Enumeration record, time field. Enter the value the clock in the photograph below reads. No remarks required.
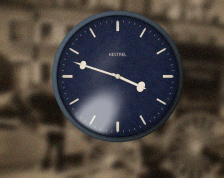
3:48
